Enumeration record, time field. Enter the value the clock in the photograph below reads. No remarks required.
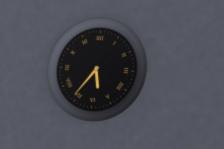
5:36
